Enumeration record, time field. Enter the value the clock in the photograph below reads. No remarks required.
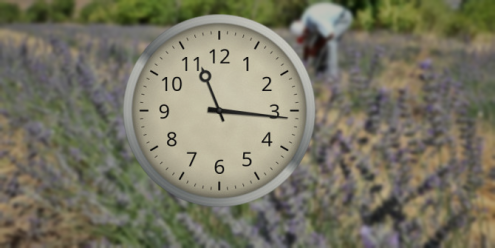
11:16
